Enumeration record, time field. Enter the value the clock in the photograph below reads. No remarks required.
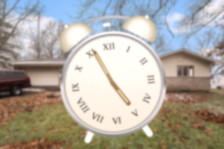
4:56
